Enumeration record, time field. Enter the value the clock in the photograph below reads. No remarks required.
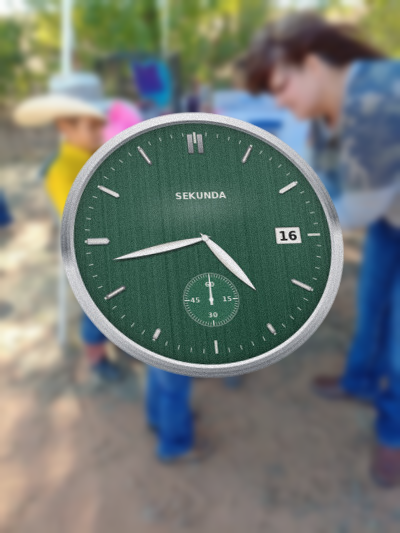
4:43
